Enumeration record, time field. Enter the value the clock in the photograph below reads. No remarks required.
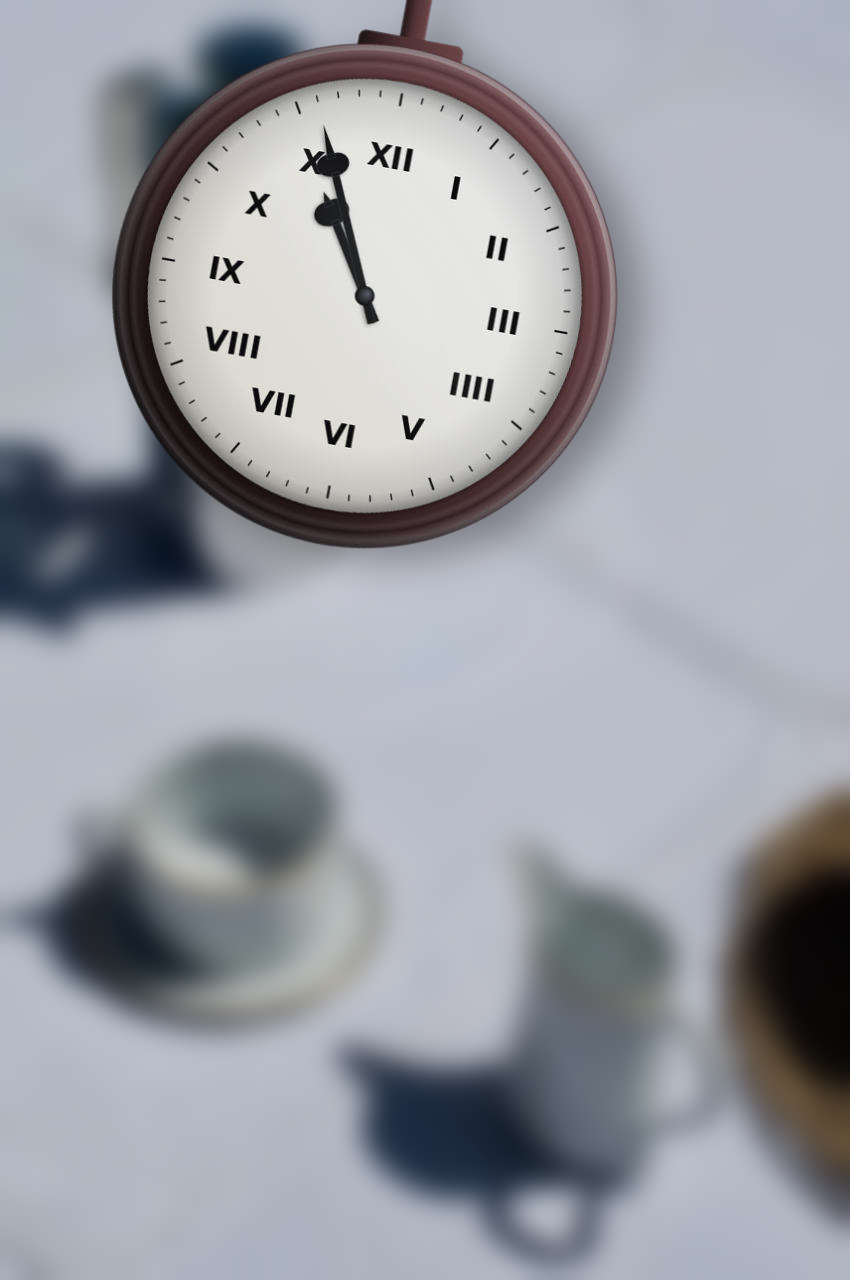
10:56
